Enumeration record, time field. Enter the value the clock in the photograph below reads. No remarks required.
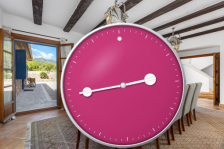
2:44
